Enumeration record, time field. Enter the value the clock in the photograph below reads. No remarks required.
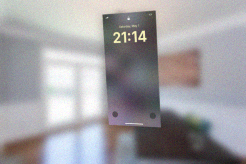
21:14
